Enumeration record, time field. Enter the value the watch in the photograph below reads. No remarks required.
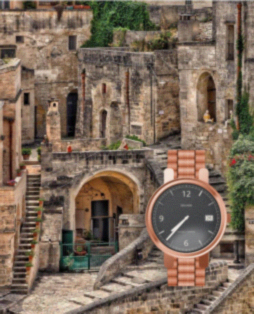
7:37
